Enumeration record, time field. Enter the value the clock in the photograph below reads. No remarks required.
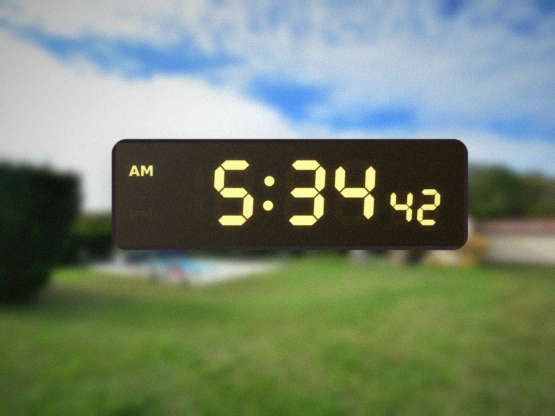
5:34:42
